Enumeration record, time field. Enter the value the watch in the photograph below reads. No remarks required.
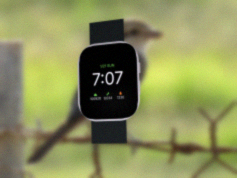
7:07
